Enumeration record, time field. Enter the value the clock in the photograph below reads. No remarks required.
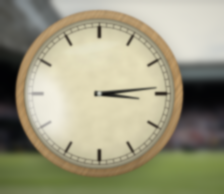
3:14
